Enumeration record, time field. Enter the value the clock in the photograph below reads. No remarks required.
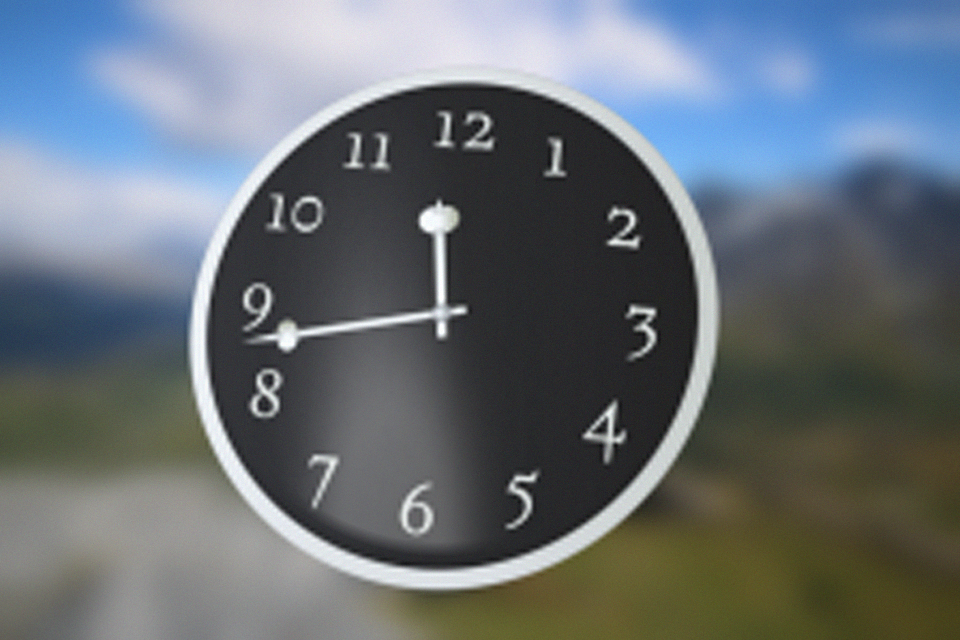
11:43
